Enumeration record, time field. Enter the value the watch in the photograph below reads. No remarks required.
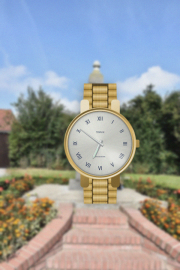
6:51
